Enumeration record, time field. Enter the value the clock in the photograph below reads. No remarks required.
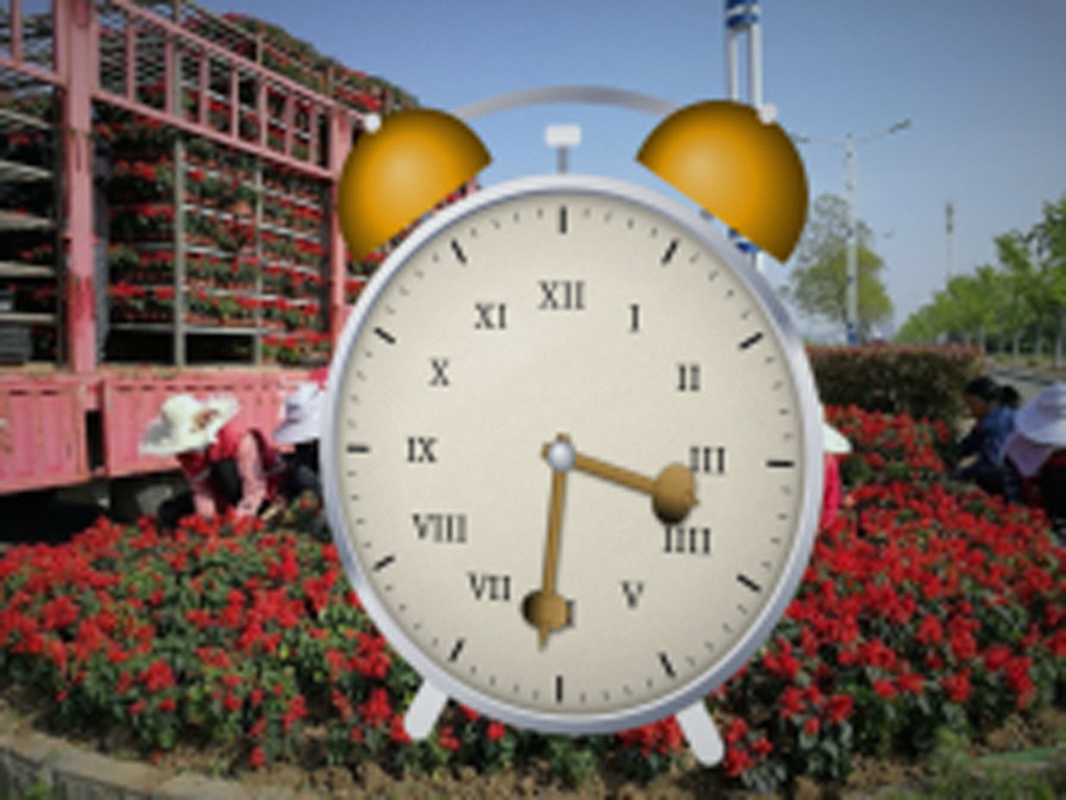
3:31
